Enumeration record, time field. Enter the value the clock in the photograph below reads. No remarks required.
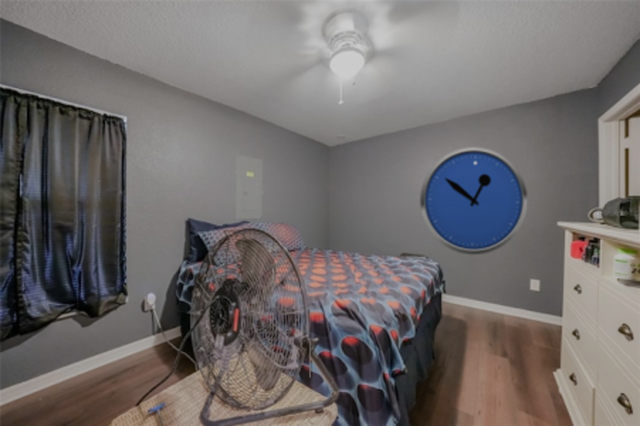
12:51
